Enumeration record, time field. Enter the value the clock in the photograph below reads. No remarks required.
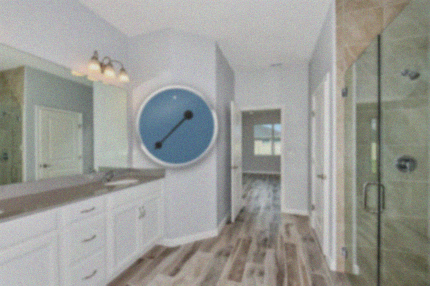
1:38
